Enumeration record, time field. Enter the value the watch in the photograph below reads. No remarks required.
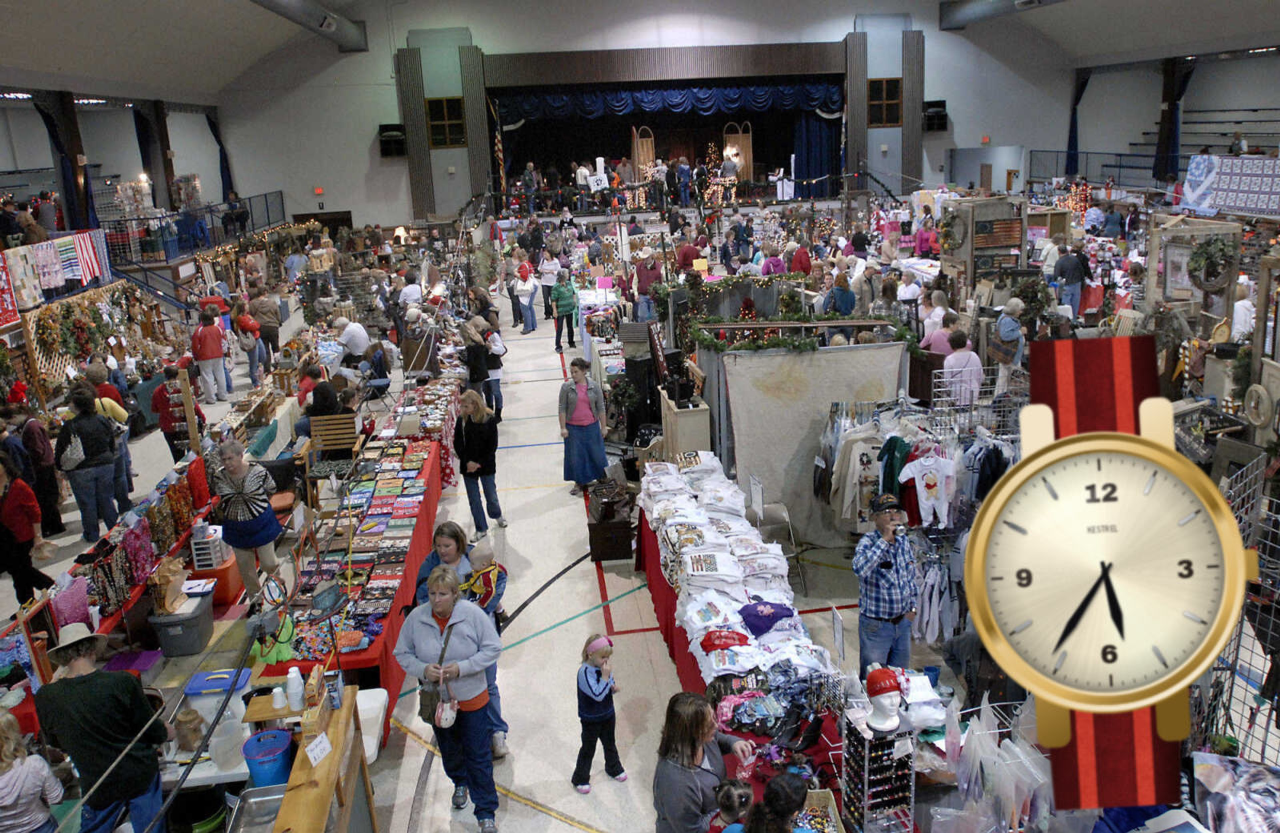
5:36
